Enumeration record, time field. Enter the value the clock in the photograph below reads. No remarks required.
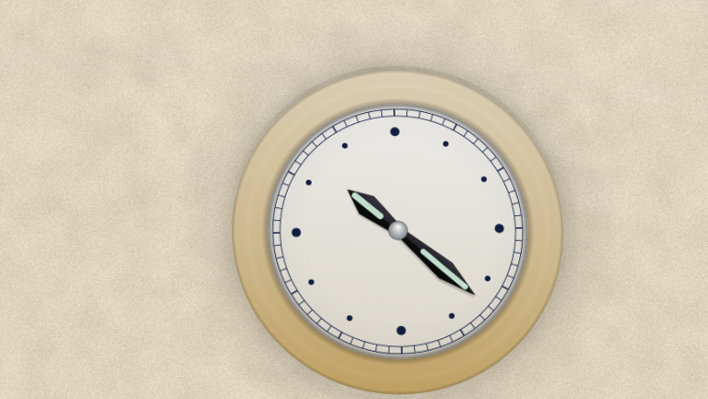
10:22
